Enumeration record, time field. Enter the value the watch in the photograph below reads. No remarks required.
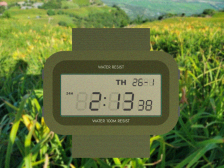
2:13:38
